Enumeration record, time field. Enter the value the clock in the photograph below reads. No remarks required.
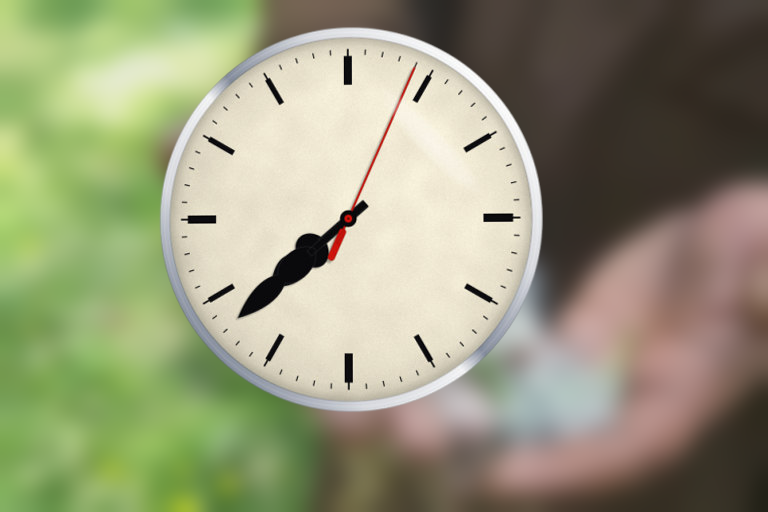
7:38:04
